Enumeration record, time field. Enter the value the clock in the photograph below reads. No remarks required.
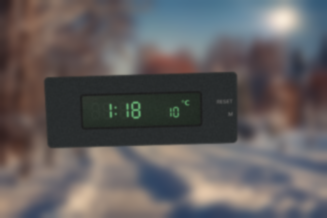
1:18
